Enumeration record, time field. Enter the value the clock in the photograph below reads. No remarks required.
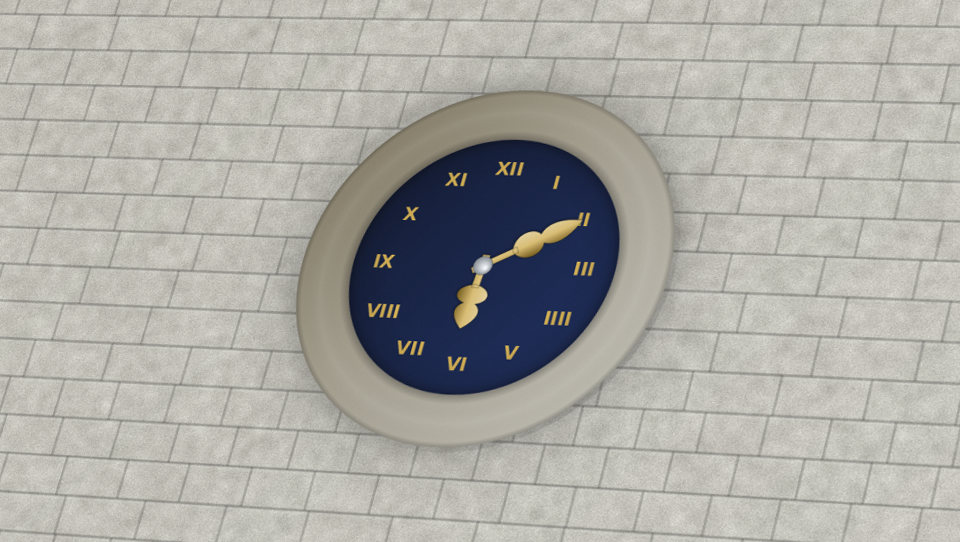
6:10
